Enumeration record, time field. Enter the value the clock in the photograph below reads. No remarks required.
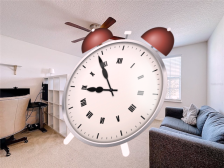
8:54
